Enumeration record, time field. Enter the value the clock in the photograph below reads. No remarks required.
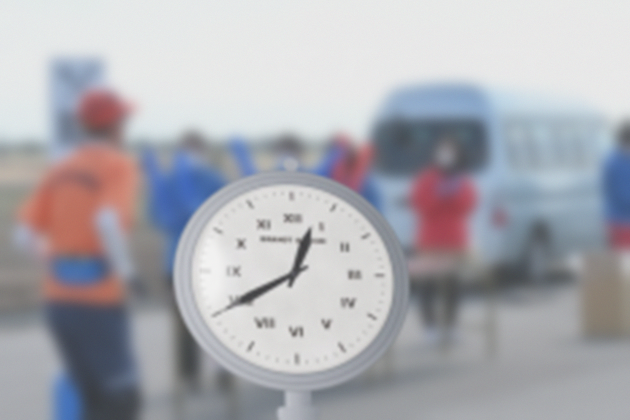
12:40
